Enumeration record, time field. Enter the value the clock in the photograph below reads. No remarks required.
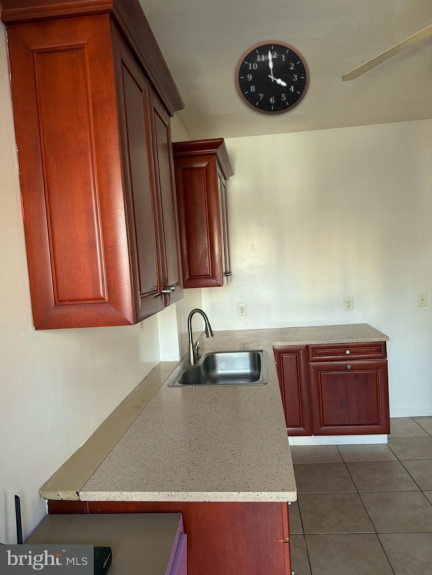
3:59
